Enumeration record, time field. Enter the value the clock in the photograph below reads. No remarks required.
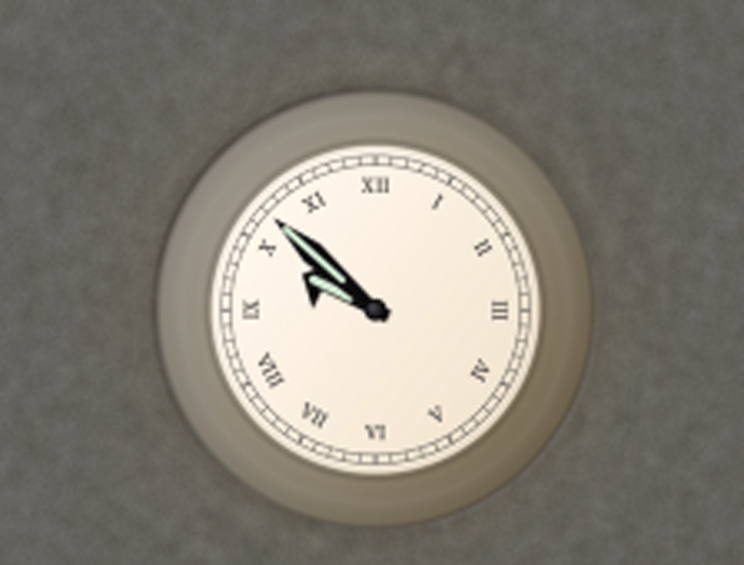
9:52
